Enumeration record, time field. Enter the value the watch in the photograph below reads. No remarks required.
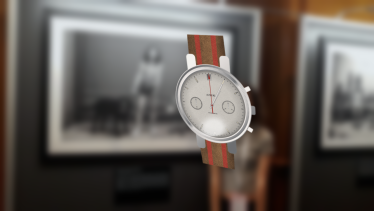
1:05
